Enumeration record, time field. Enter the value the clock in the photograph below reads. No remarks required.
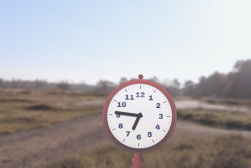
6:46
